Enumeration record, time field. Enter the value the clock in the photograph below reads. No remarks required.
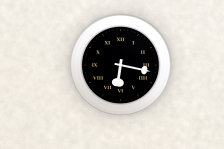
6:17
